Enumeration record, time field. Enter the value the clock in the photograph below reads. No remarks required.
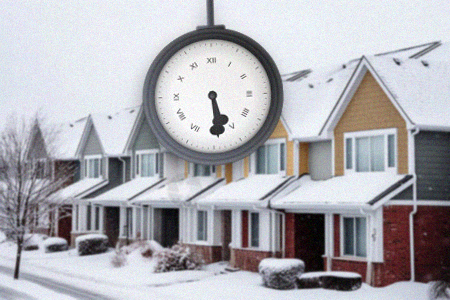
5:29
